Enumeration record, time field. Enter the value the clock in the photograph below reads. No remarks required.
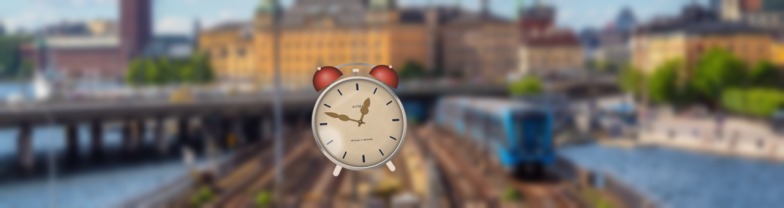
12:48
